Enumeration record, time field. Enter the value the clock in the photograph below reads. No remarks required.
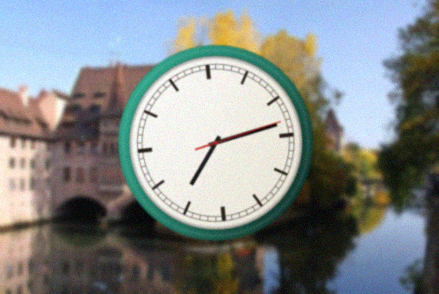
7:13:13
